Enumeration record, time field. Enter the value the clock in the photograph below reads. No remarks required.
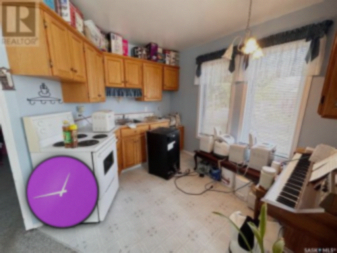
12:43
